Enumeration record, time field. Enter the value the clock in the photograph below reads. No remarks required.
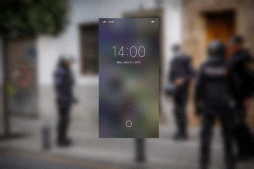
14:00
